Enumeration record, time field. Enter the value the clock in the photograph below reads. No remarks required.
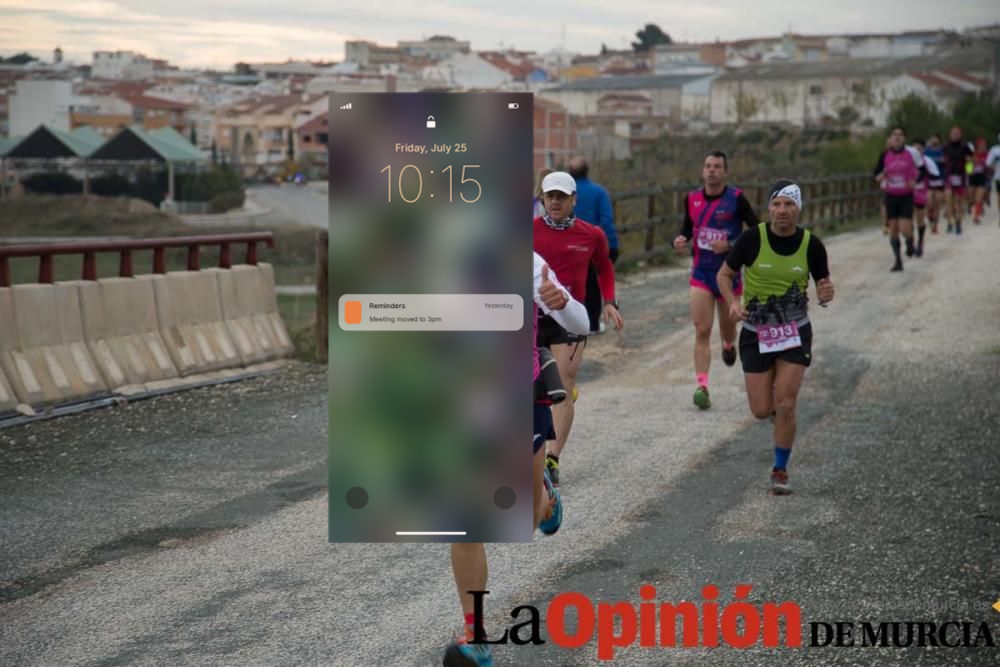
10:15
